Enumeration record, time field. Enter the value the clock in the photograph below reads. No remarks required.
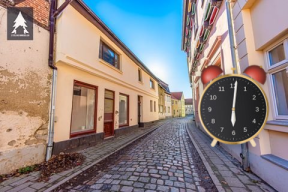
6:01
